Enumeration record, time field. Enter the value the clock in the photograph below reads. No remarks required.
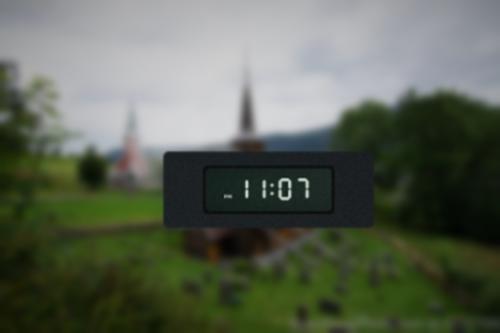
11:07
